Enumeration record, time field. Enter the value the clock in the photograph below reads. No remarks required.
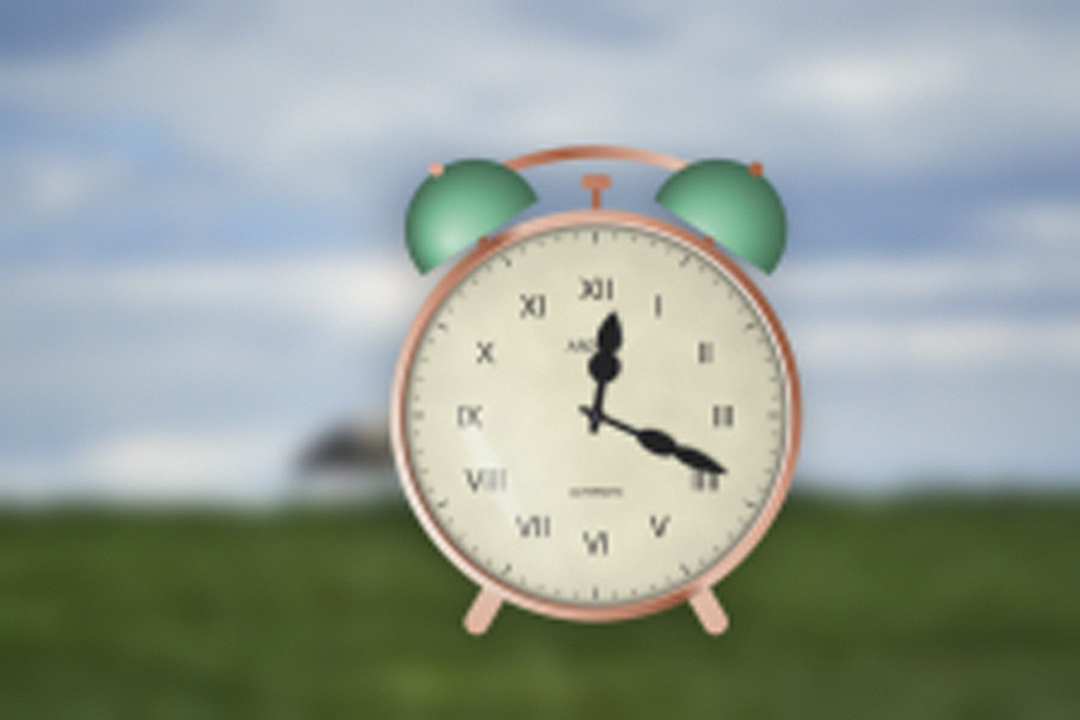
12:19
